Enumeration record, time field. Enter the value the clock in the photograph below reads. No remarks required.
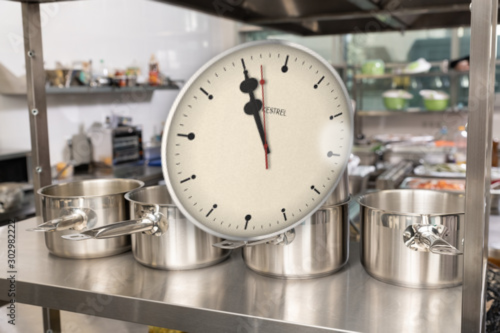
10:54:57
